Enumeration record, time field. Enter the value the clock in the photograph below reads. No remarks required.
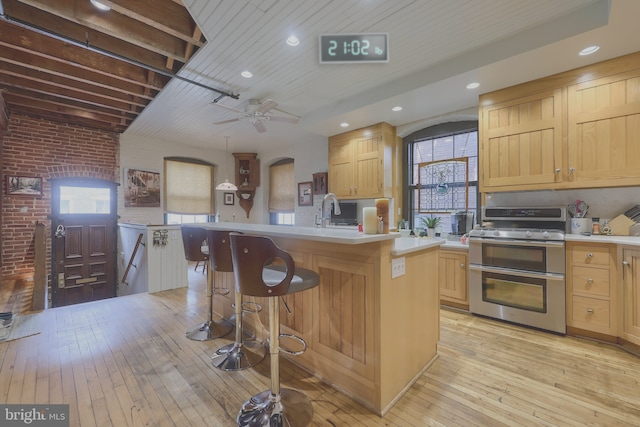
21:02
